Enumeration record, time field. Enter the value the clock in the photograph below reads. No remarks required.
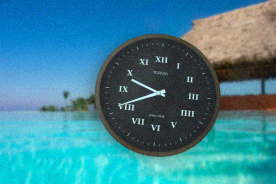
9:41
